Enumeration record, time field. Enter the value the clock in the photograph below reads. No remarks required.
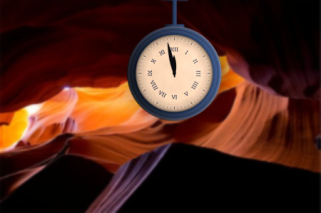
11:58
